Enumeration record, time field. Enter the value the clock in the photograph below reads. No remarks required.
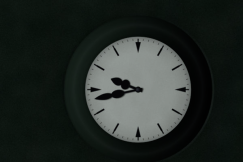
9:43
